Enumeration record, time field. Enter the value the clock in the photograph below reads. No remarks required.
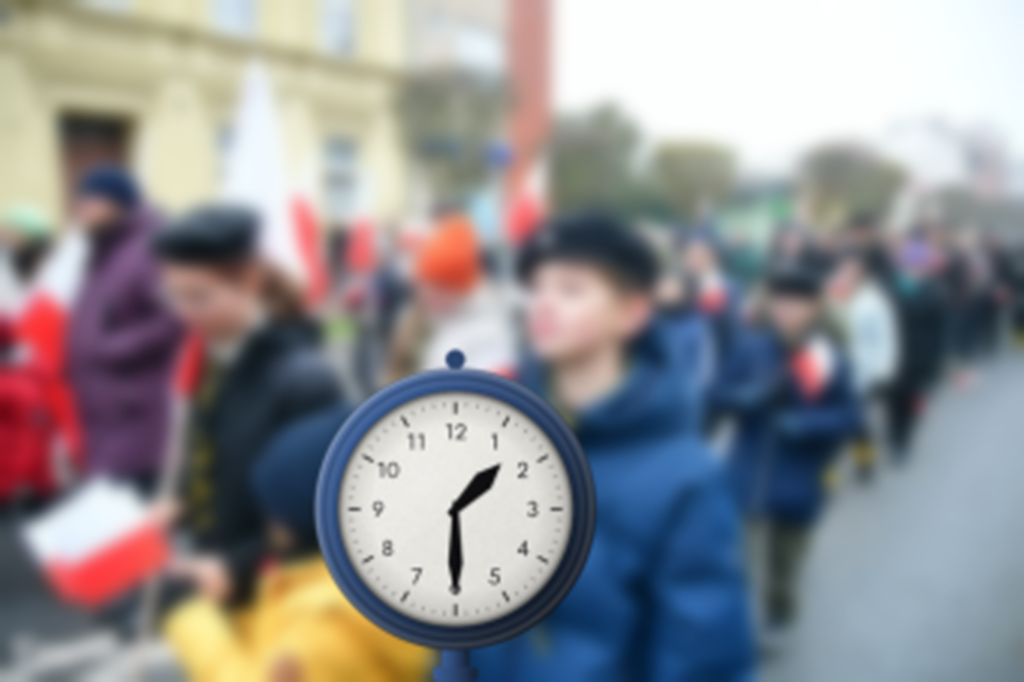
1:30
